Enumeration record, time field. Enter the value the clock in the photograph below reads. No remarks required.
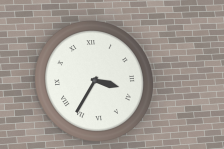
3:36
